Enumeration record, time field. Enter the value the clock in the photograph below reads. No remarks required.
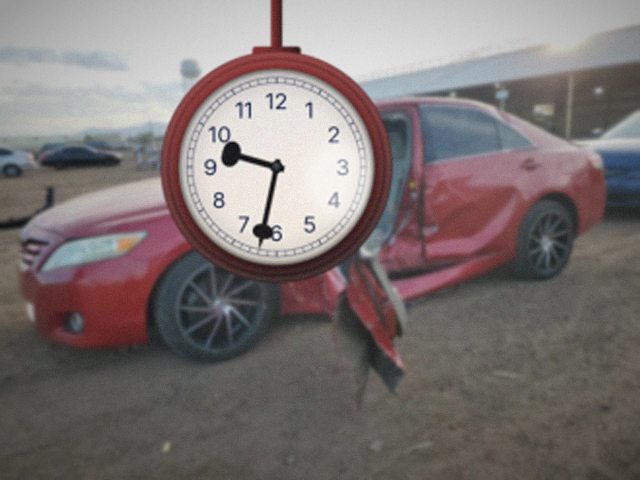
9:32
